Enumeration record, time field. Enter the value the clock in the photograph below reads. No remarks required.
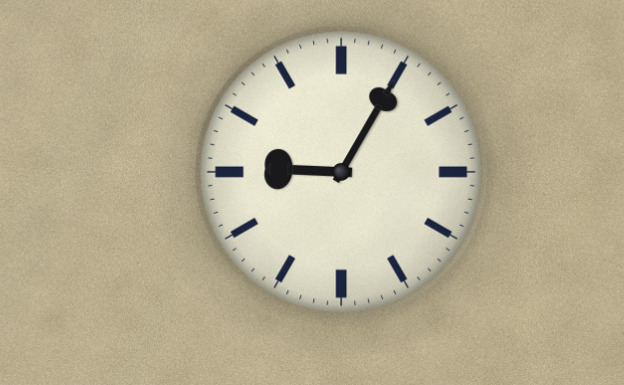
9:05
